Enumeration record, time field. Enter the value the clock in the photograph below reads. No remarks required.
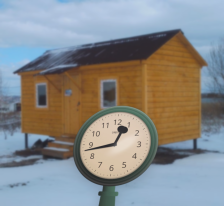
12:43
